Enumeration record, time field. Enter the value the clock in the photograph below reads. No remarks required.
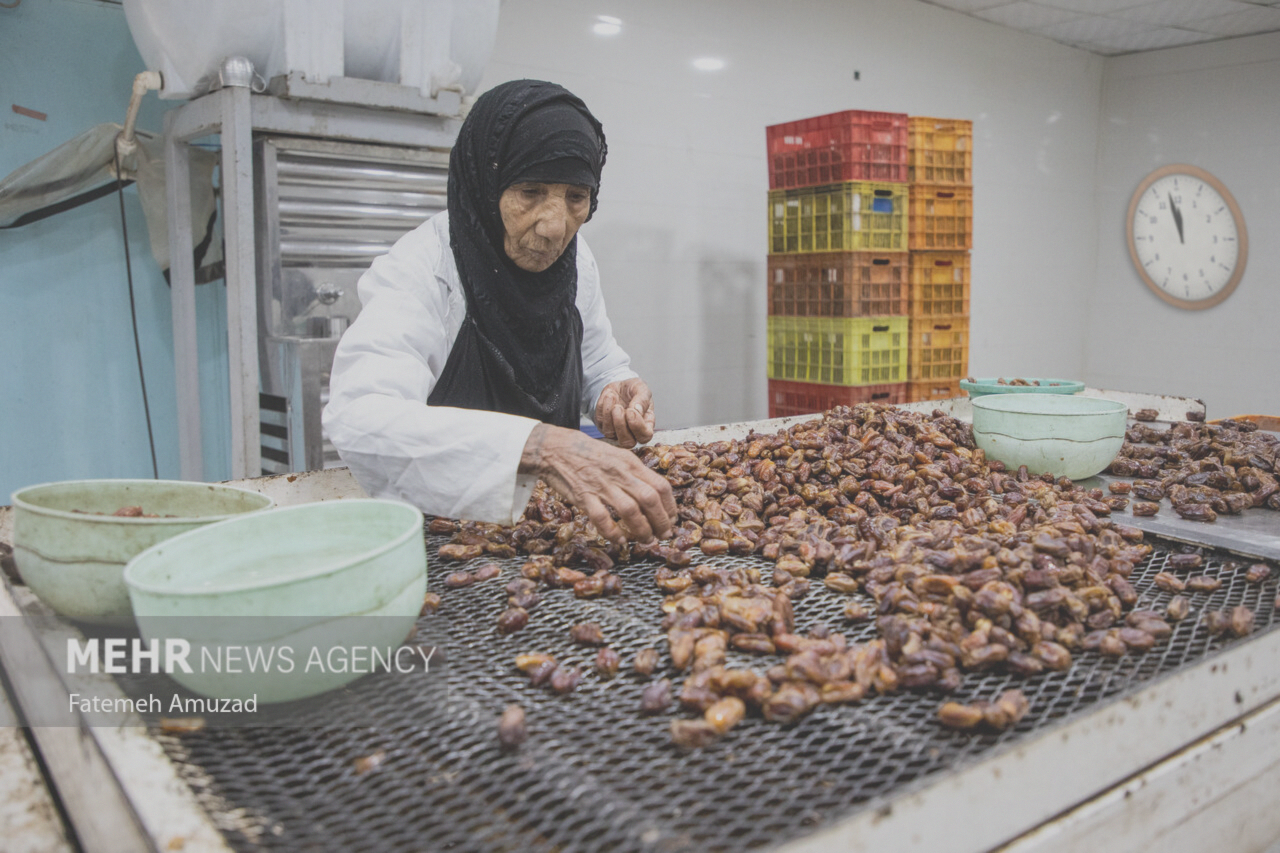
11:58
